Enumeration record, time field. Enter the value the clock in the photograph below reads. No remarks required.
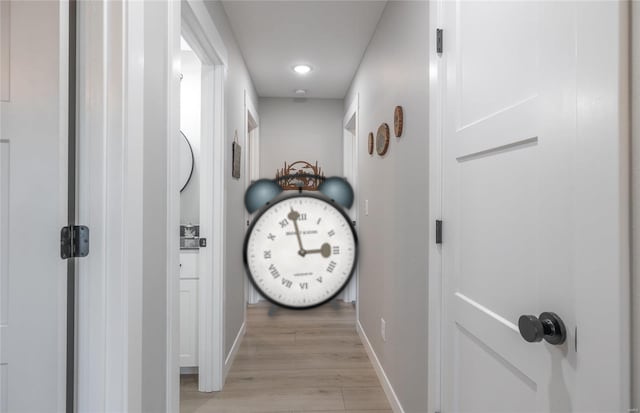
2:58
